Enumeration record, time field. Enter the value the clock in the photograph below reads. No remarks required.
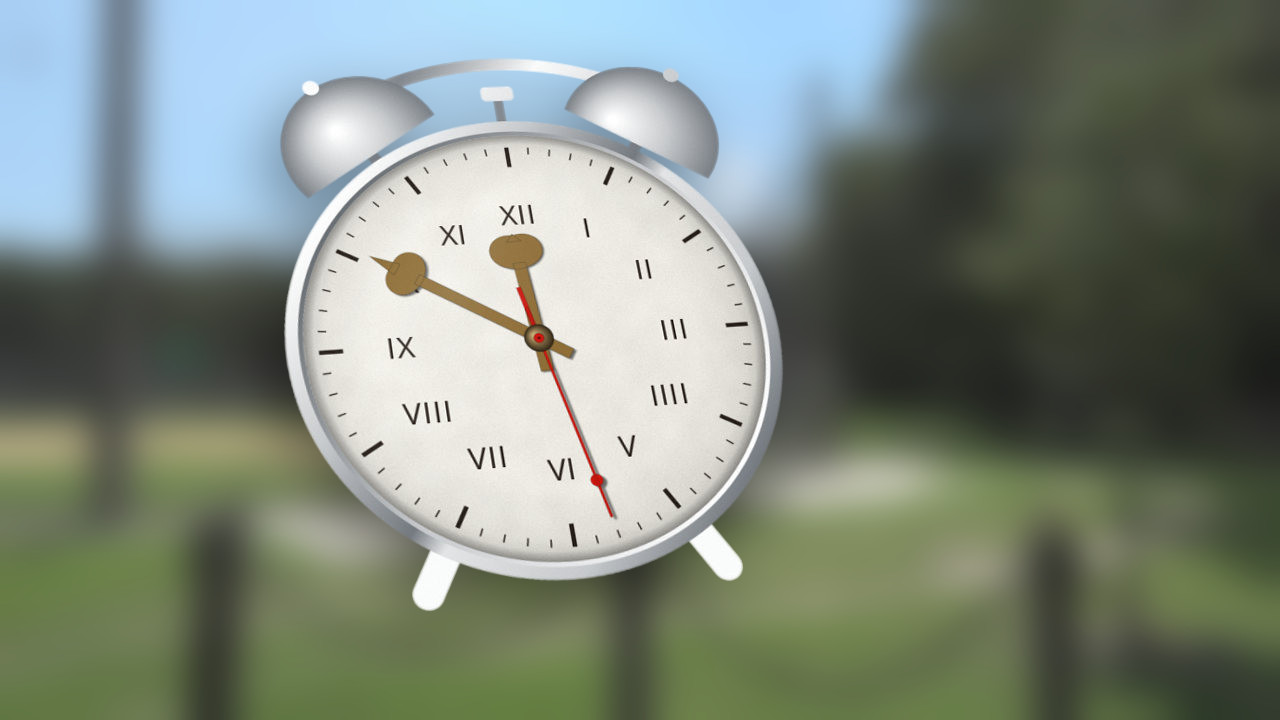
11:50:28
